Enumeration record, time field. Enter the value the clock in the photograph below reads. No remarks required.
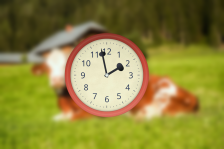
1:58
